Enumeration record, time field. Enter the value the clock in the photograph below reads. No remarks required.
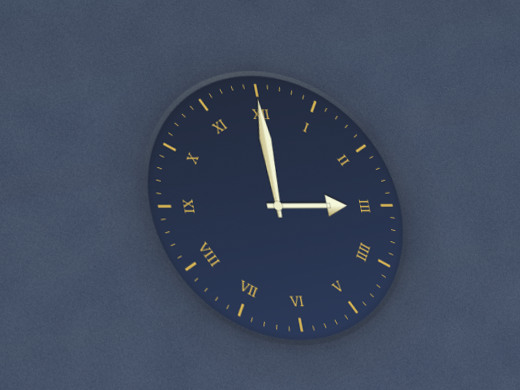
3:00
